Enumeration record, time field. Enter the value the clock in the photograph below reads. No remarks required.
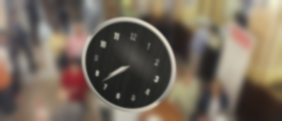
7:37
